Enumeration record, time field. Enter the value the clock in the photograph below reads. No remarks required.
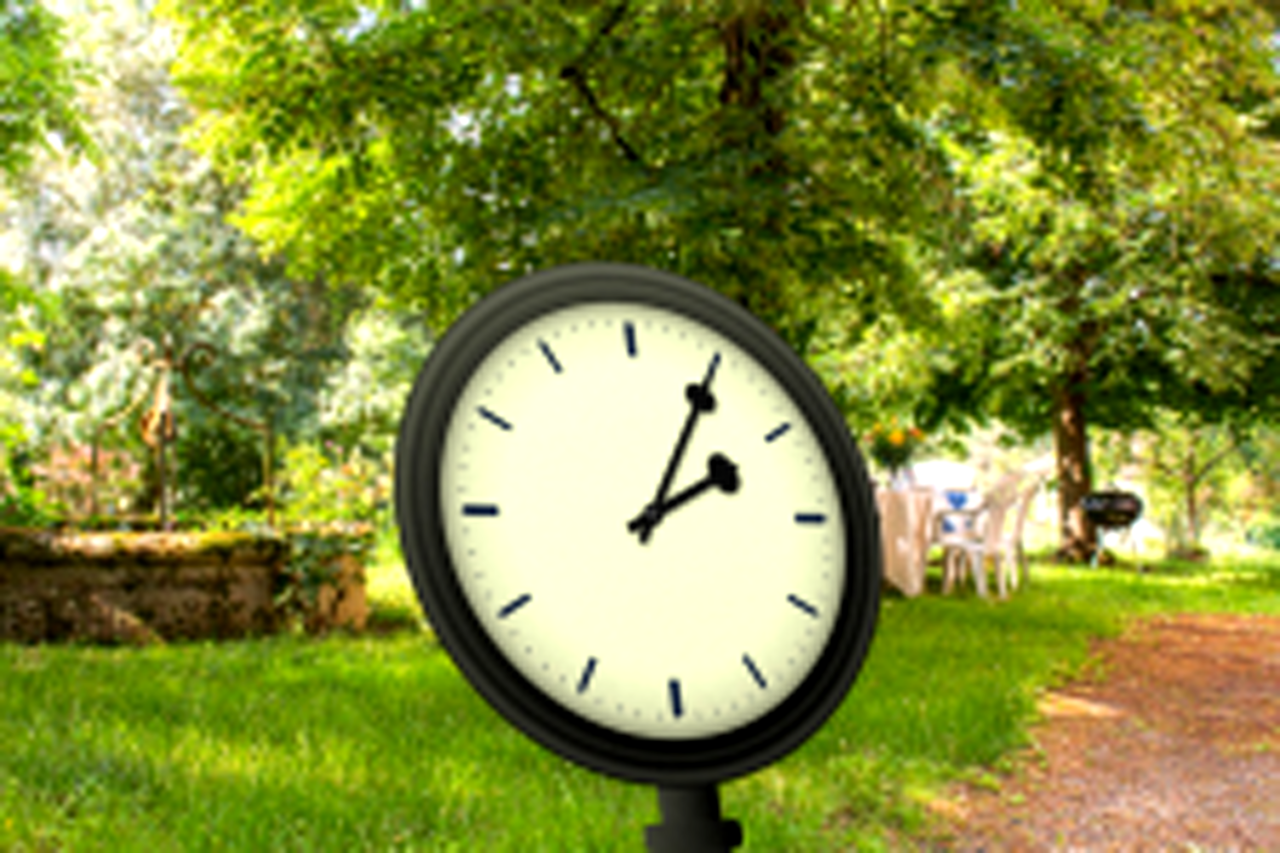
2:05
